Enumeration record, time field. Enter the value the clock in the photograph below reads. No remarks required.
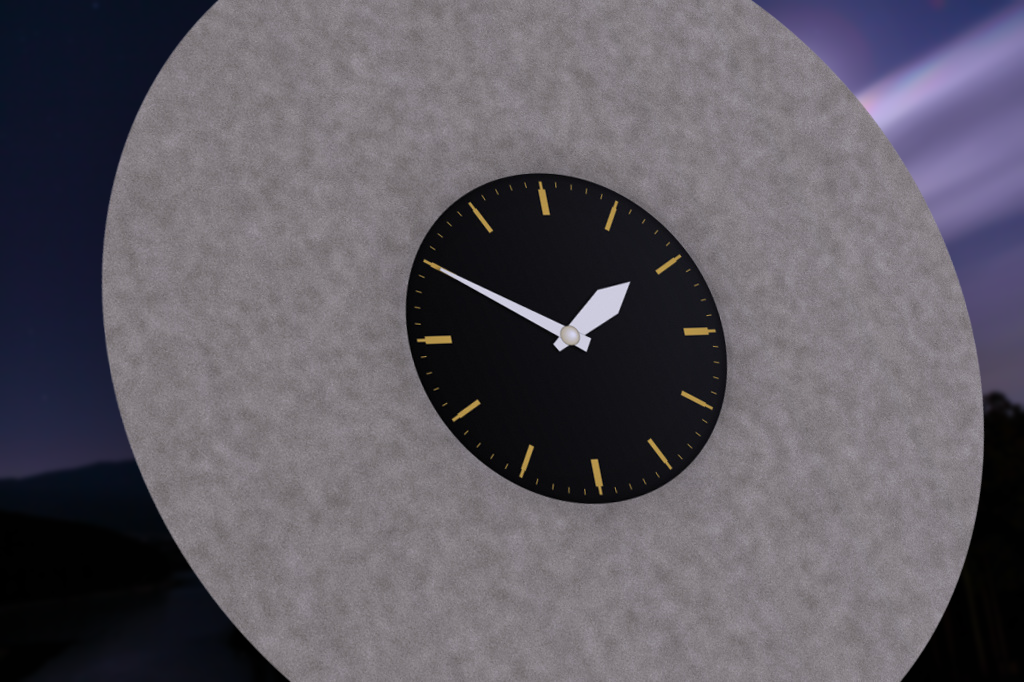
1:50
